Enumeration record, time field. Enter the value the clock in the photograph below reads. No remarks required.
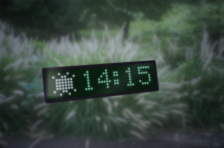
14:15
